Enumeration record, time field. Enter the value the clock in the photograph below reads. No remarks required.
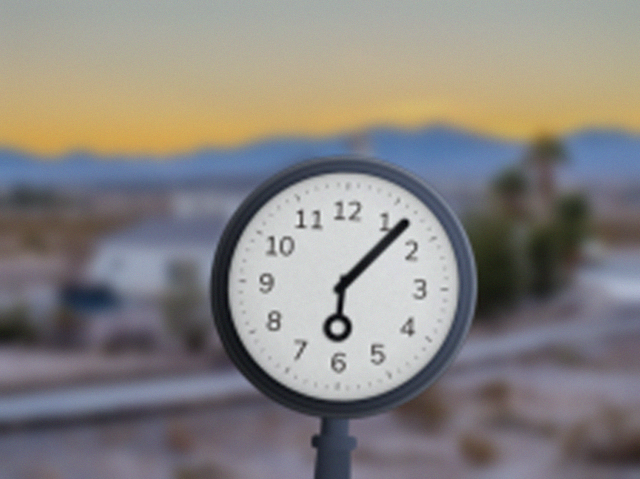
6:07
